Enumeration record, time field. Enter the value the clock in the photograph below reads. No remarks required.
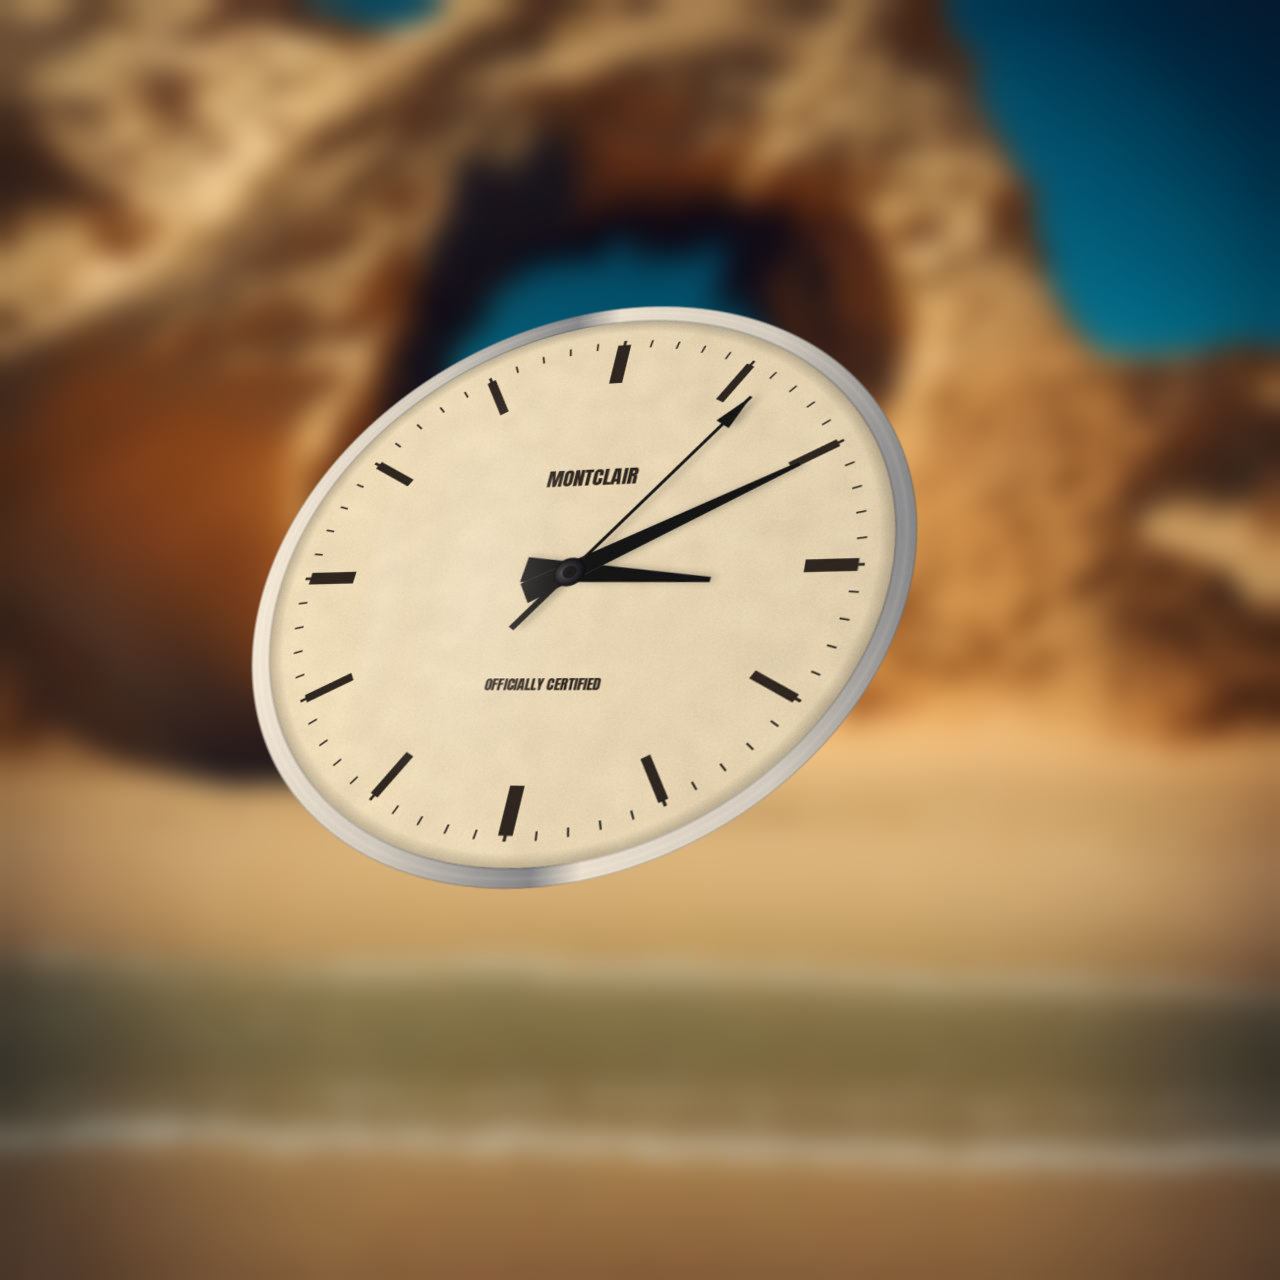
3:10:06
